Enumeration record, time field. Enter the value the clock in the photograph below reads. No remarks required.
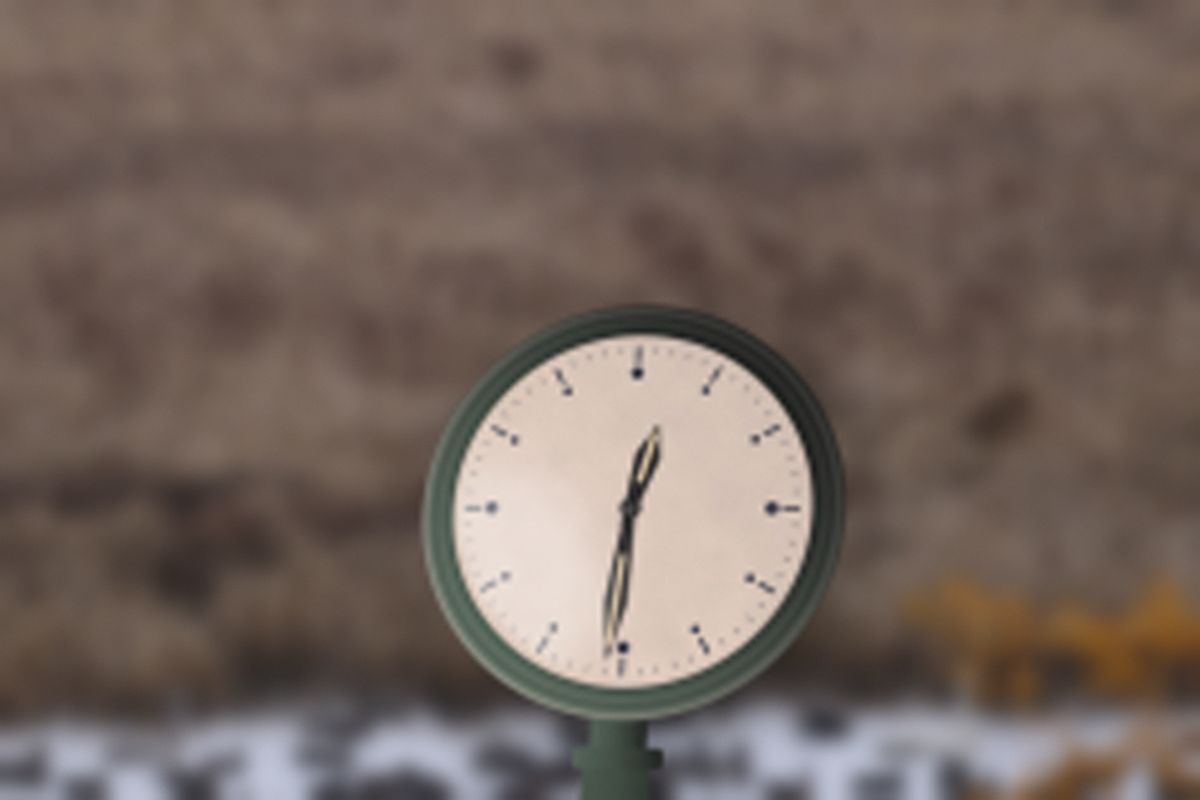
12:31
